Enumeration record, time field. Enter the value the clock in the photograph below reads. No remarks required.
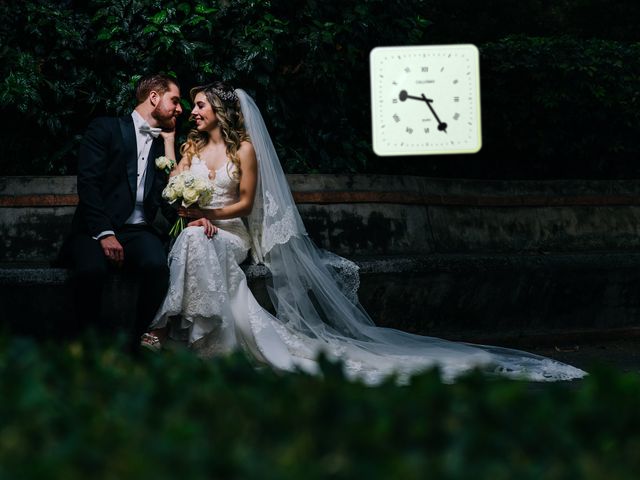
9:25
